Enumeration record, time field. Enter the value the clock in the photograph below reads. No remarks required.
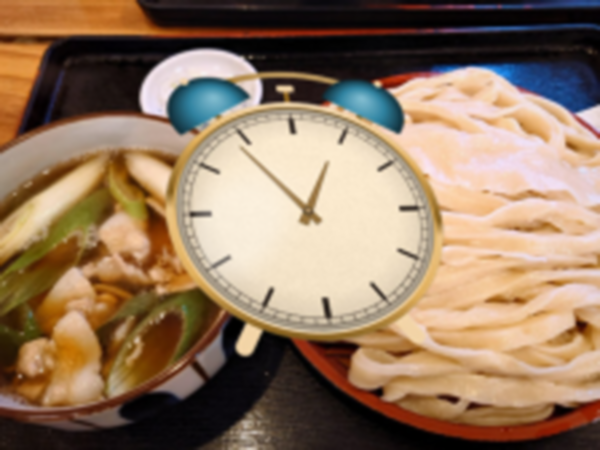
12:54
